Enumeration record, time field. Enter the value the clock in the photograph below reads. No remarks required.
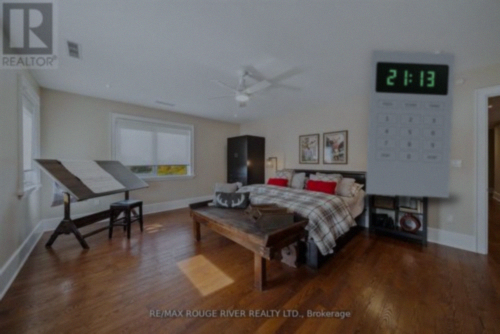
21:13
